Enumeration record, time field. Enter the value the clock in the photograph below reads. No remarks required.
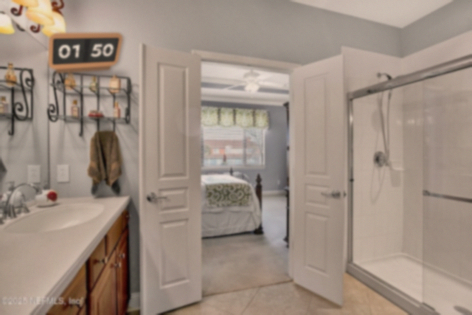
1:50
